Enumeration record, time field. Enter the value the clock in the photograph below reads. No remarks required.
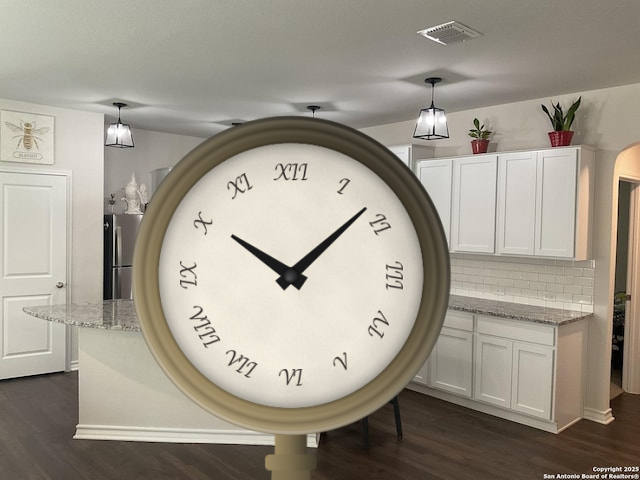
10:08
